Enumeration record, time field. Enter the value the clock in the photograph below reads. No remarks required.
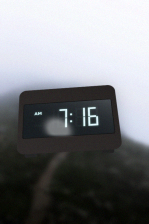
7:16
